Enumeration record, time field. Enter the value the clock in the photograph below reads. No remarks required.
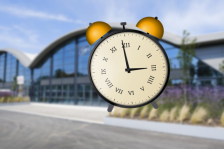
2:59
